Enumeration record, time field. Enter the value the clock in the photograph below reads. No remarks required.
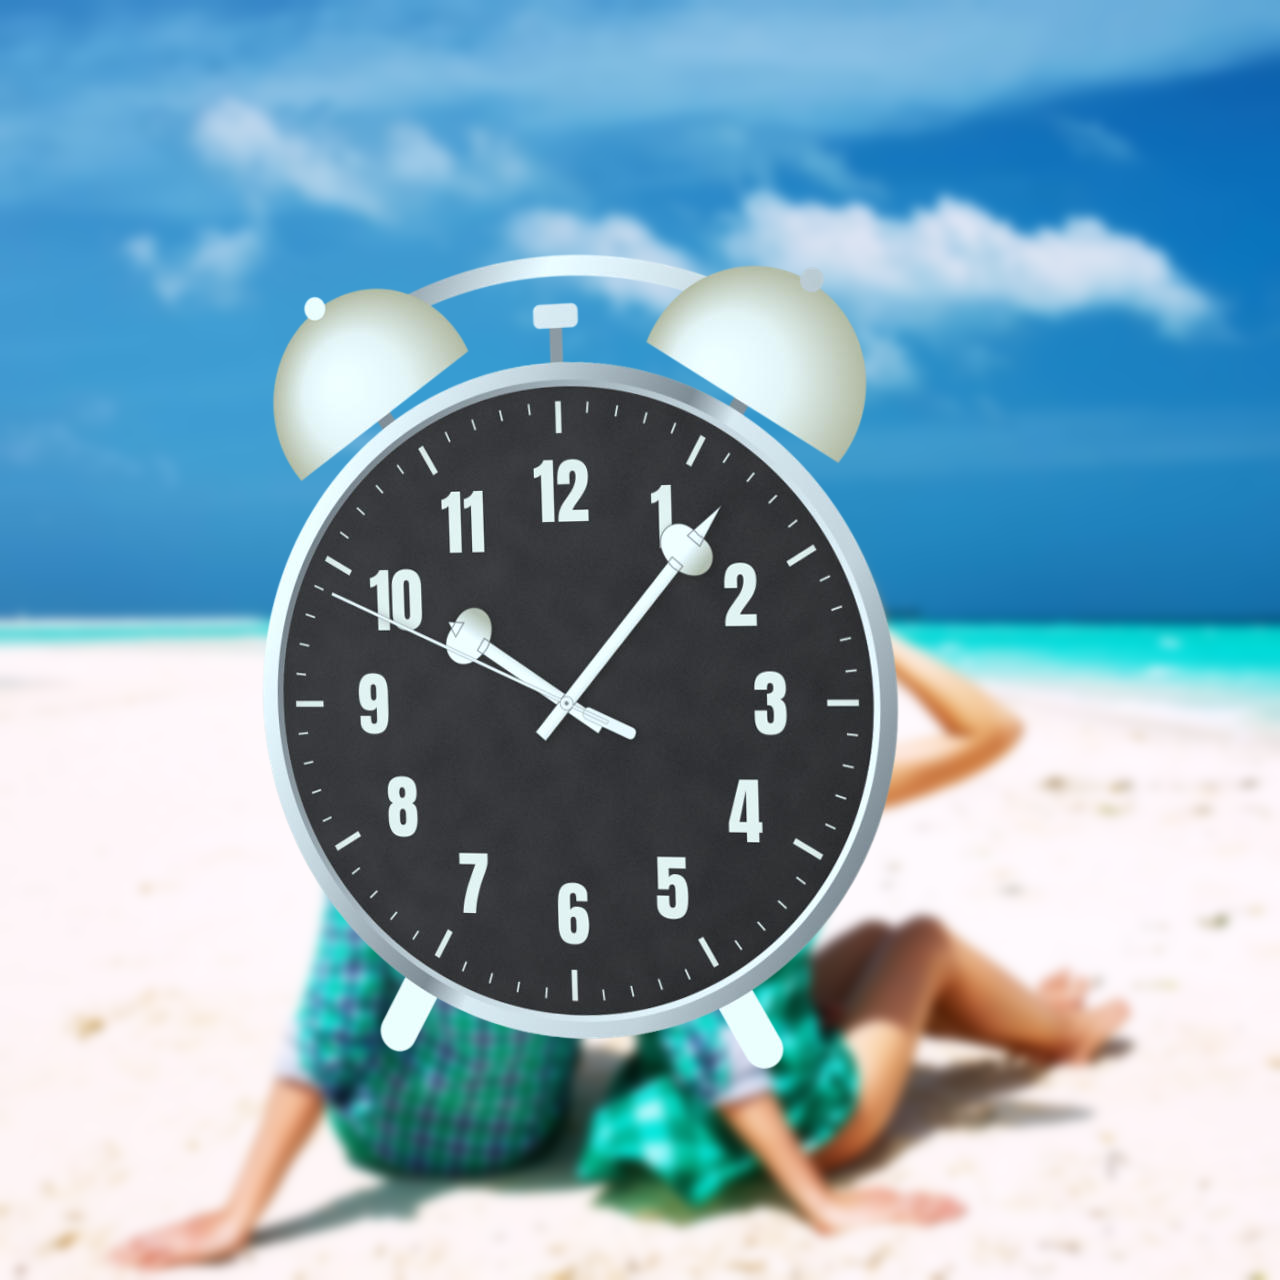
10:06:49
